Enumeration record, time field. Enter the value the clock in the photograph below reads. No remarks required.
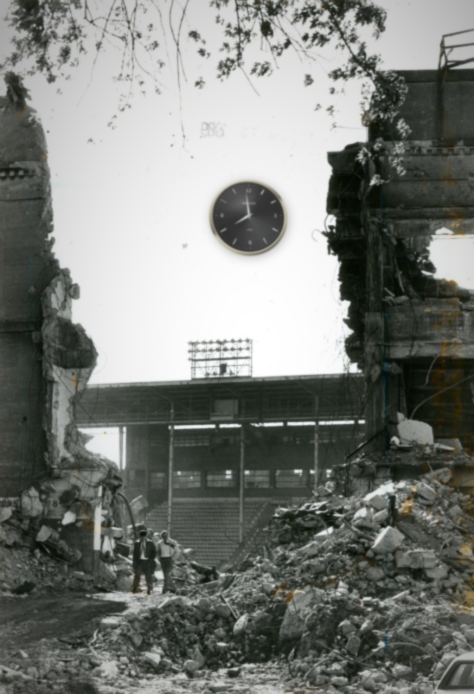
7:59
